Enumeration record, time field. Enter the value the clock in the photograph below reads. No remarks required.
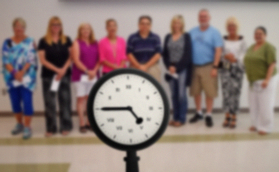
4:45
